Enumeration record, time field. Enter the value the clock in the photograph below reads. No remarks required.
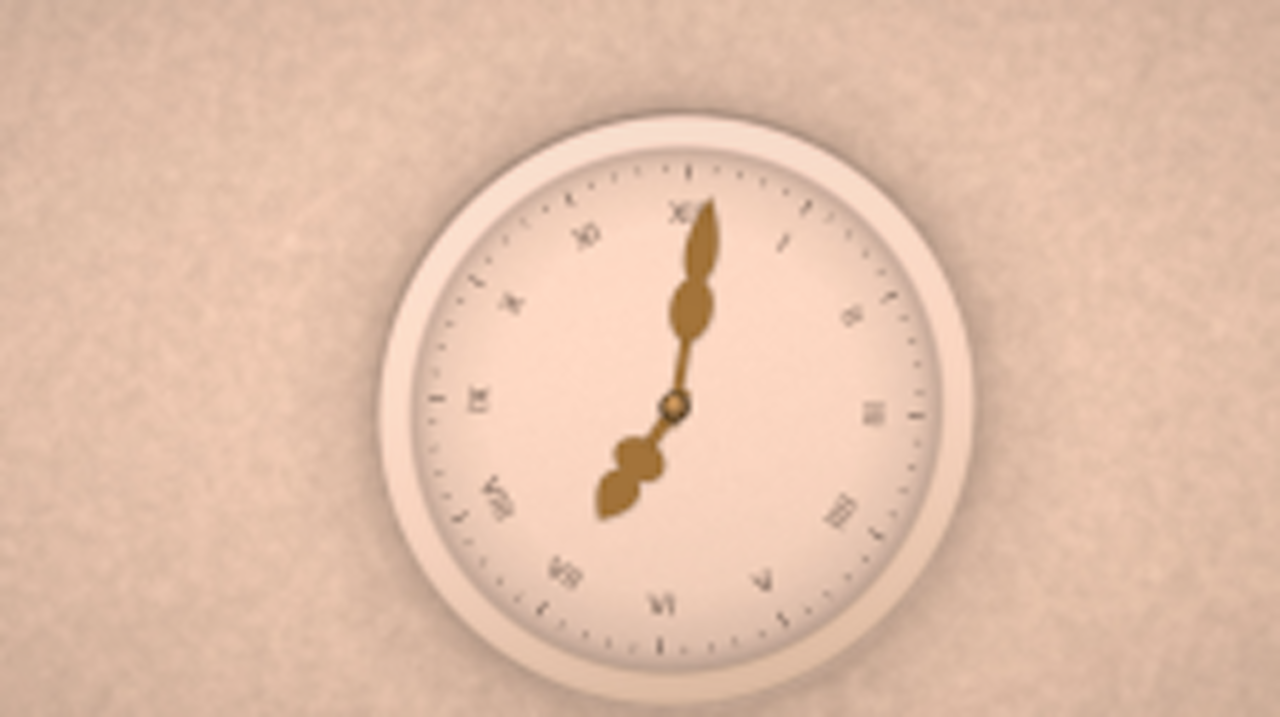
7:01
